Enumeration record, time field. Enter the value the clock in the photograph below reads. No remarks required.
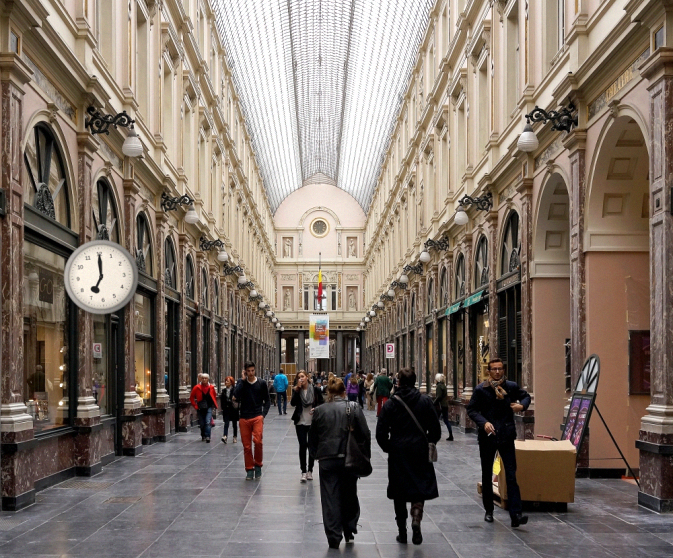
7:00
